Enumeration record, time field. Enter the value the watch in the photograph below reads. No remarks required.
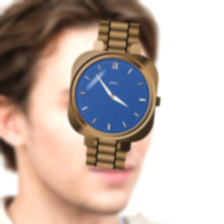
3:53
